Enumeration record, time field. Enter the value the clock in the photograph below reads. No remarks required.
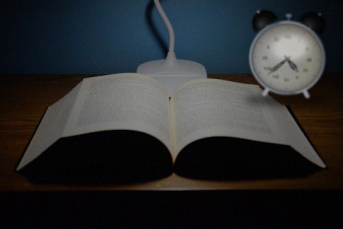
4:38
